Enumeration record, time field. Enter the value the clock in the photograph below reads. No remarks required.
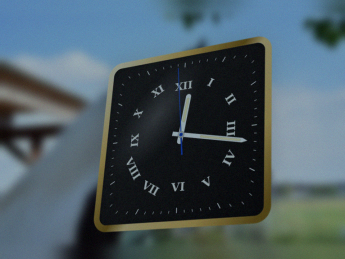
12:16:59
